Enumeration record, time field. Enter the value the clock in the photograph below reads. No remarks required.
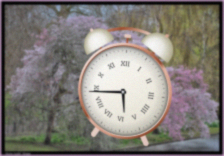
5:44
